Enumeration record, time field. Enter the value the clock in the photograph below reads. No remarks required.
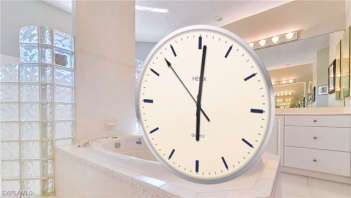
6:00:53
